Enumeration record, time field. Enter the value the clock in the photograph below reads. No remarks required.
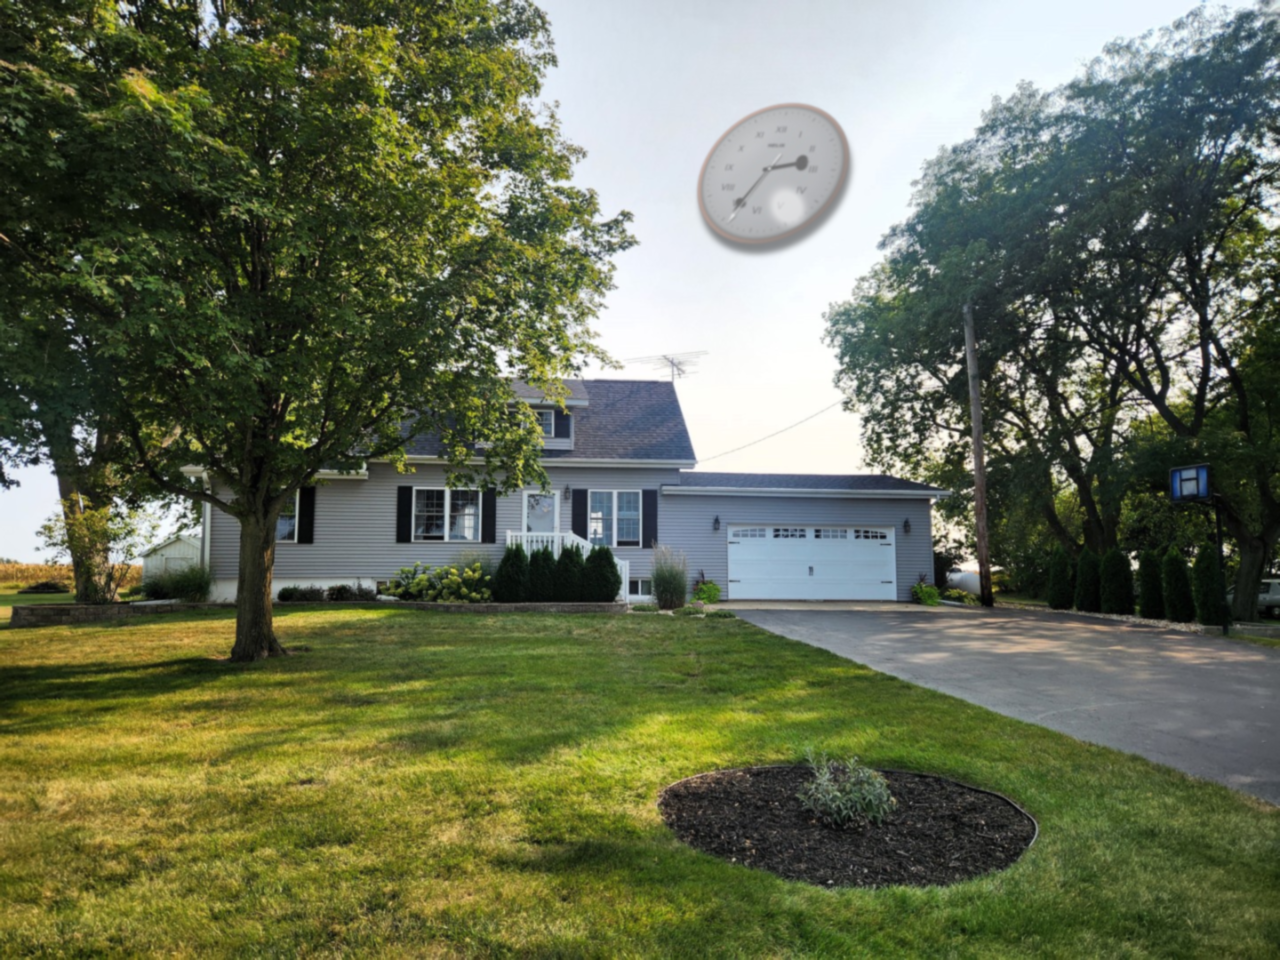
2:34:34
